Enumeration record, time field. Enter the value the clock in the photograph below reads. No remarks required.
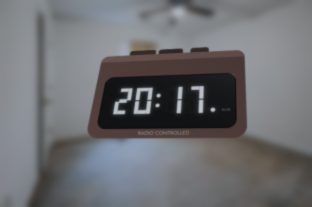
20:17
